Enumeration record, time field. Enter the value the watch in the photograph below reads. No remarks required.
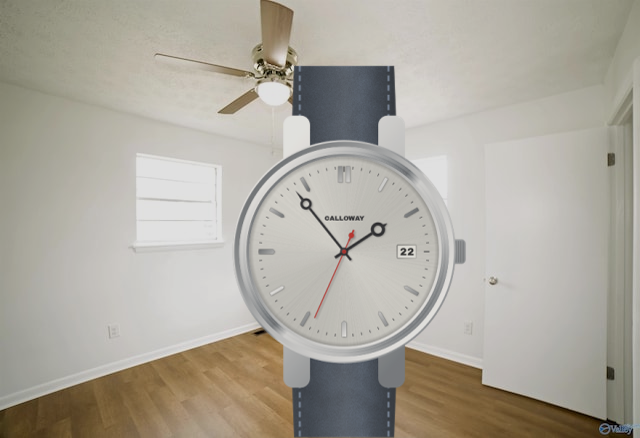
1:53:34
